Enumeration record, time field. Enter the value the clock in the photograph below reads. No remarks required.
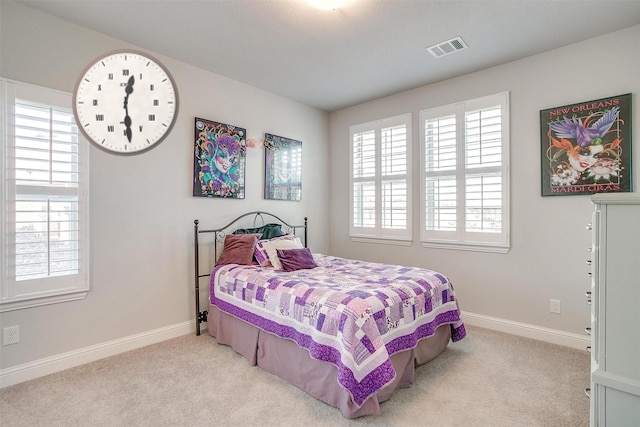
12:29
